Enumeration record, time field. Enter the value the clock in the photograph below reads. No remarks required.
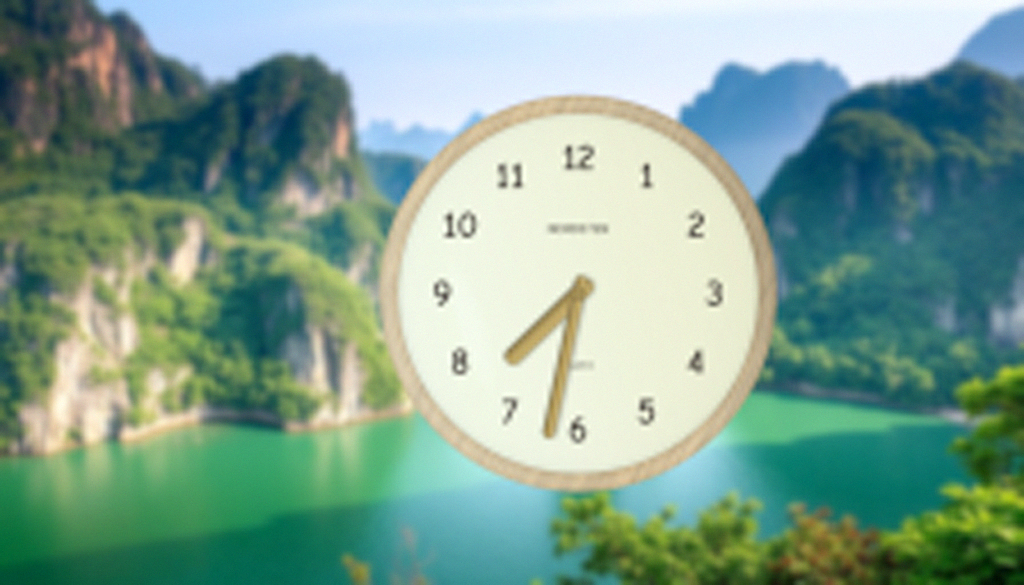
7:32
